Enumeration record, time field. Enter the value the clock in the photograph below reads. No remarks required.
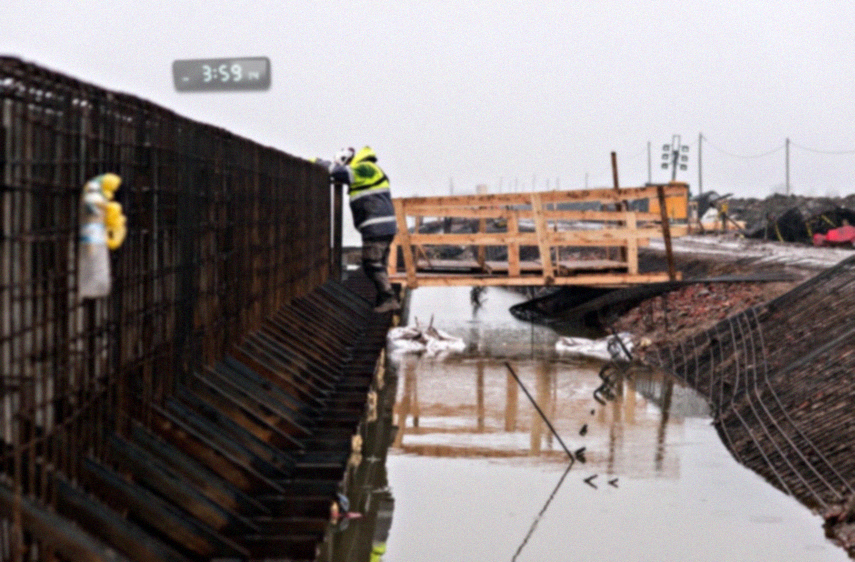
3:59
